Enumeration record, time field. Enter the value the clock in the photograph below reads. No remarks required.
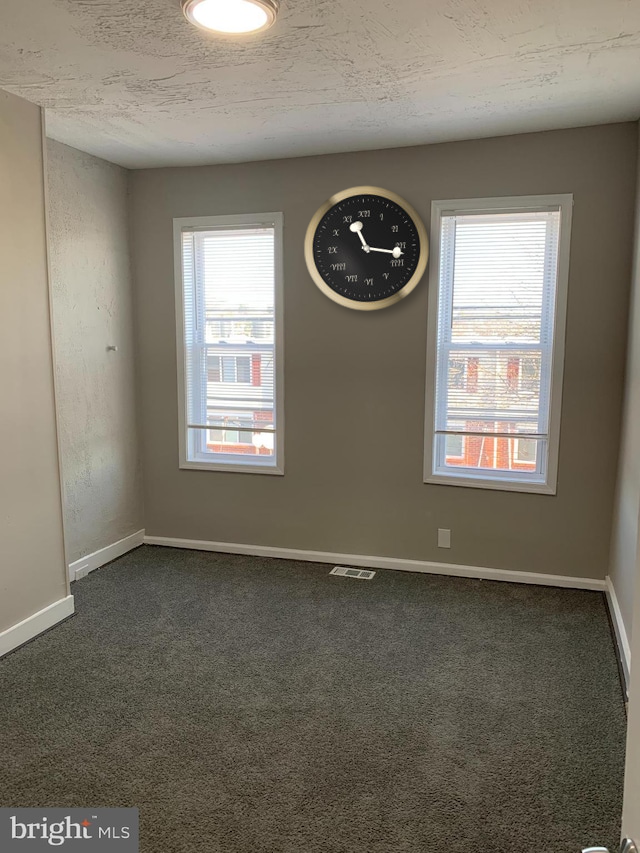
11:17
